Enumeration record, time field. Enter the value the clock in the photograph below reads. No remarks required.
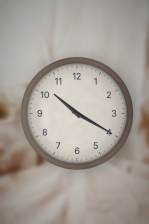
10:20
